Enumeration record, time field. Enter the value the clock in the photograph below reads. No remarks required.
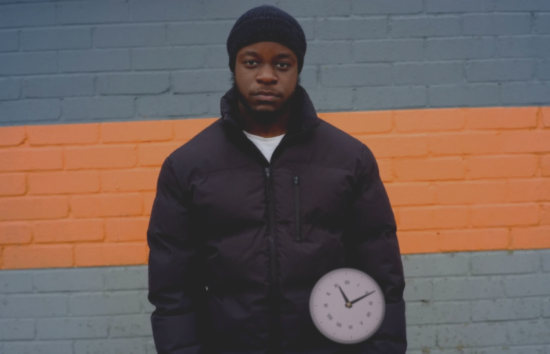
11:11
